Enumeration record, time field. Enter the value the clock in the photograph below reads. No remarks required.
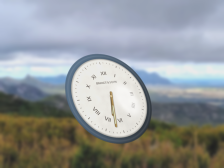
6:32
